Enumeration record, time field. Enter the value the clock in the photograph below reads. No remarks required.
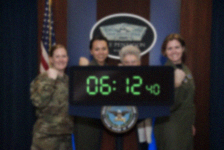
6:12
